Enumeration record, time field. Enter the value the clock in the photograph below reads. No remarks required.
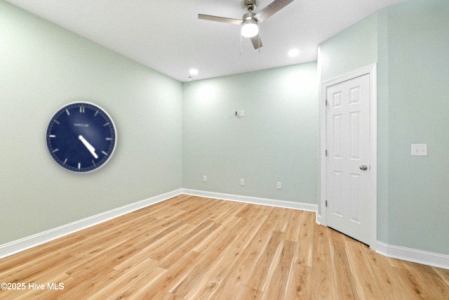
4:23
